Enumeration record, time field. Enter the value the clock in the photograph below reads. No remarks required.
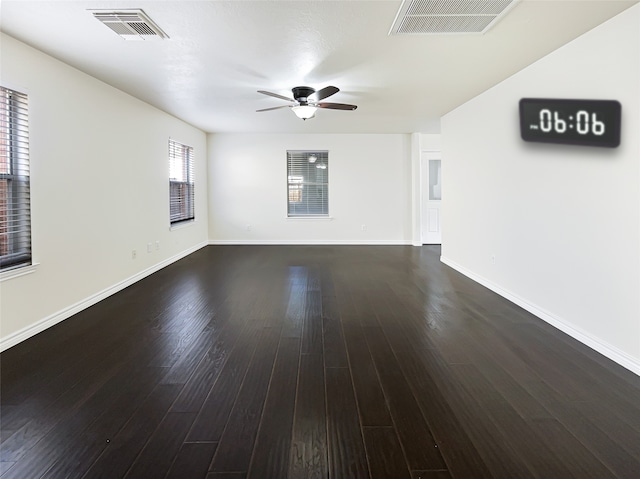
6:06
